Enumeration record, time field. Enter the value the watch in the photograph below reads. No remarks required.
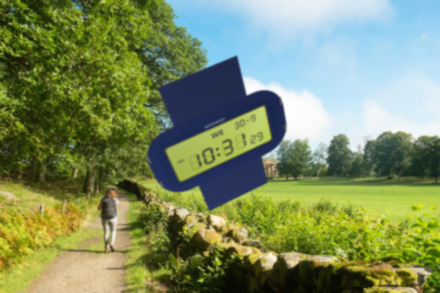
10:31
